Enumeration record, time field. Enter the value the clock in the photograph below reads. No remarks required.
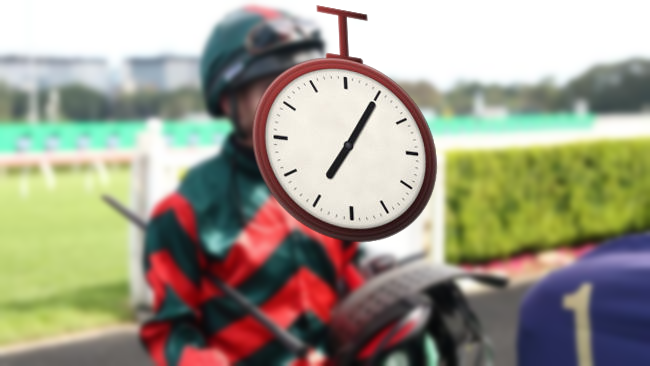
7:05
